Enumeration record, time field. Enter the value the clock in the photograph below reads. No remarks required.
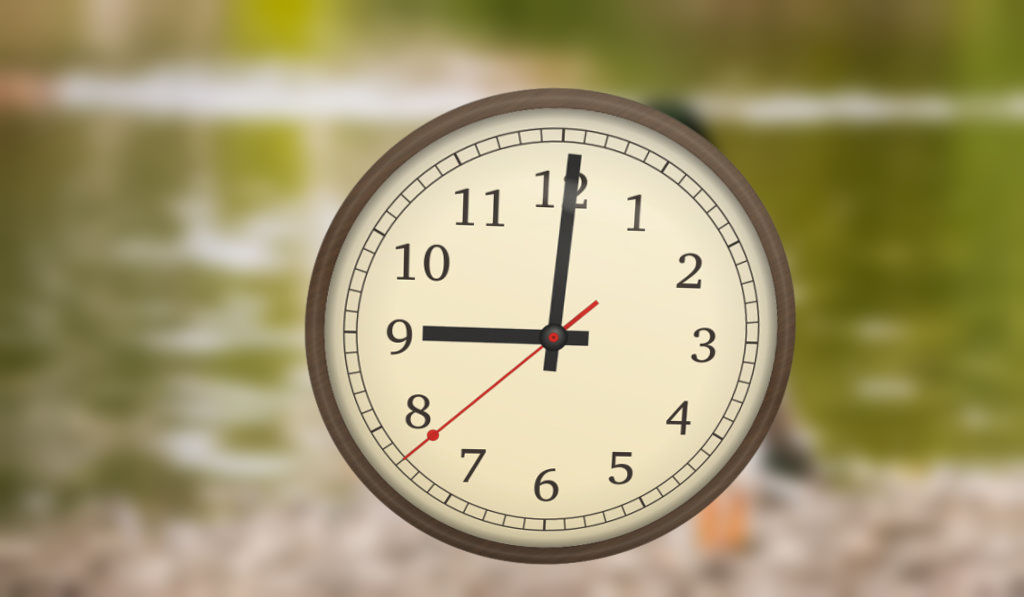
9:00:38
